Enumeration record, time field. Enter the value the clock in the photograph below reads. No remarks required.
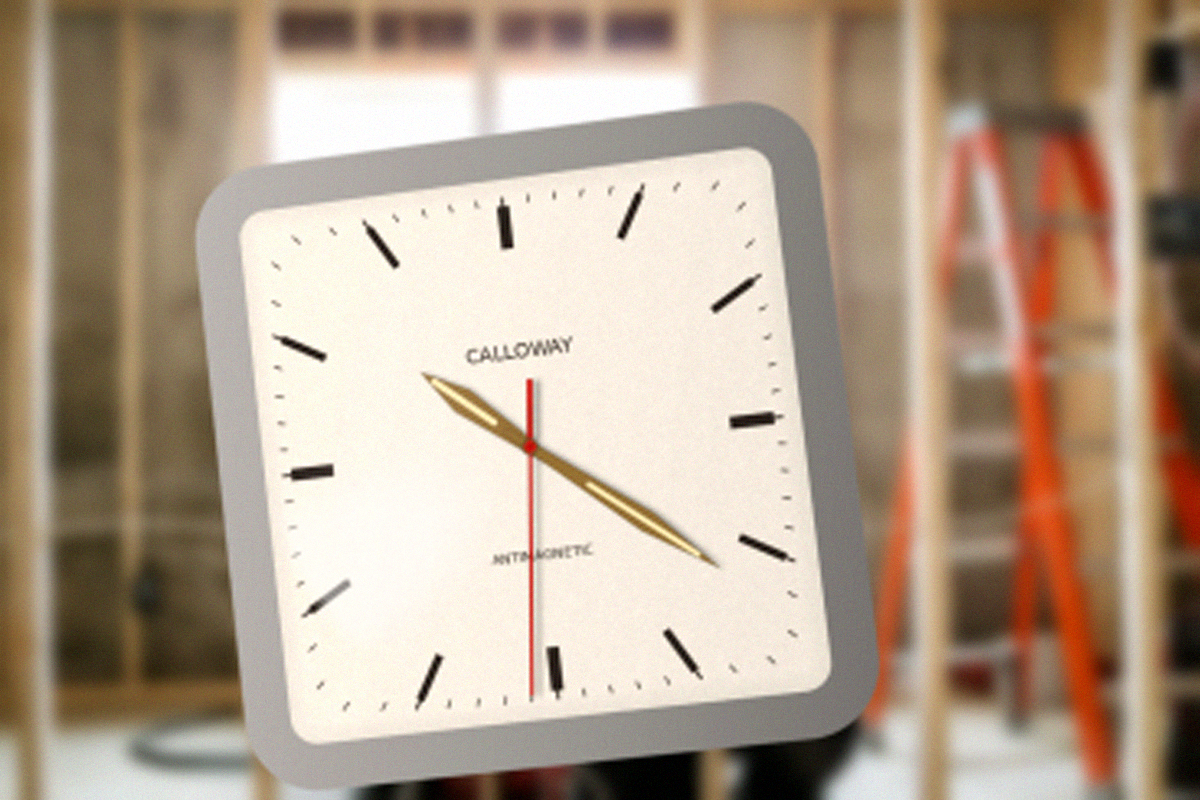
10:21:31
